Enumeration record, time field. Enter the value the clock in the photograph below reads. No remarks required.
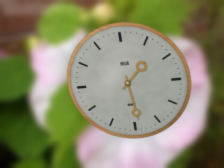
1:29
